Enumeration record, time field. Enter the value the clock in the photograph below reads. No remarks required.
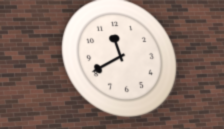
11:41
